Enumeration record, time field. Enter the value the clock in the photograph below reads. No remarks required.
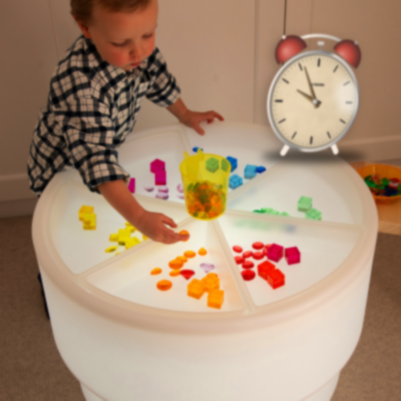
9:56
